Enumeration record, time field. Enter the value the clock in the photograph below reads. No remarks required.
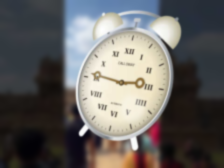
2:46
